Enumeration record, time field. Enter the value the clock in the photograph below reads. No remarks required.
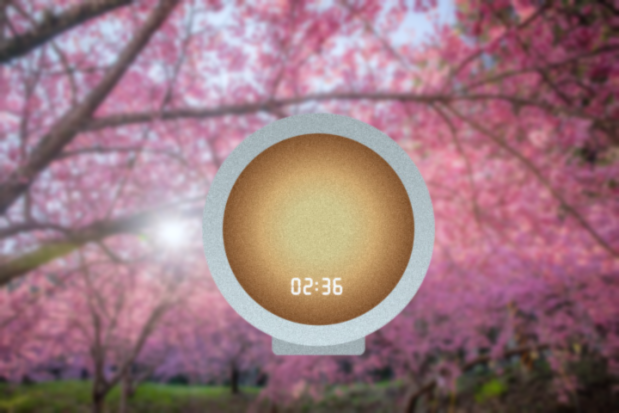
2:36
